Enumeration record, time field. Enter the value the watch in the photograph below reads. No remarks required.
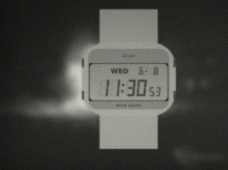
11:30
